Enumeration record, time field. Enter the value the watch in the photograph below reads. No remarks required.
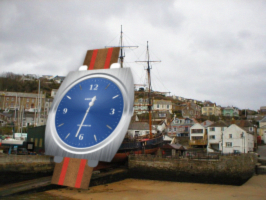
12:32
